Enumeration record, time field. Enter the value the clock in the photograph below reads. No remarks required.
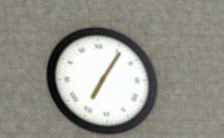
7:06
